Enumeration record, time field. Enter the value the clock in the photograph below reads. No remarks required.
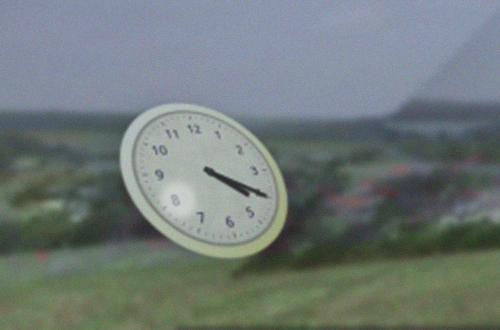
4:20
